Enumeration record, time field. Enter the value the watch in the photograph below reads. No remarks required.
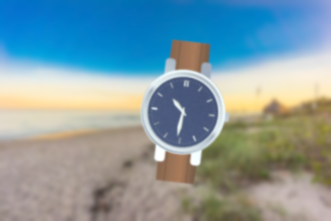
10:31
